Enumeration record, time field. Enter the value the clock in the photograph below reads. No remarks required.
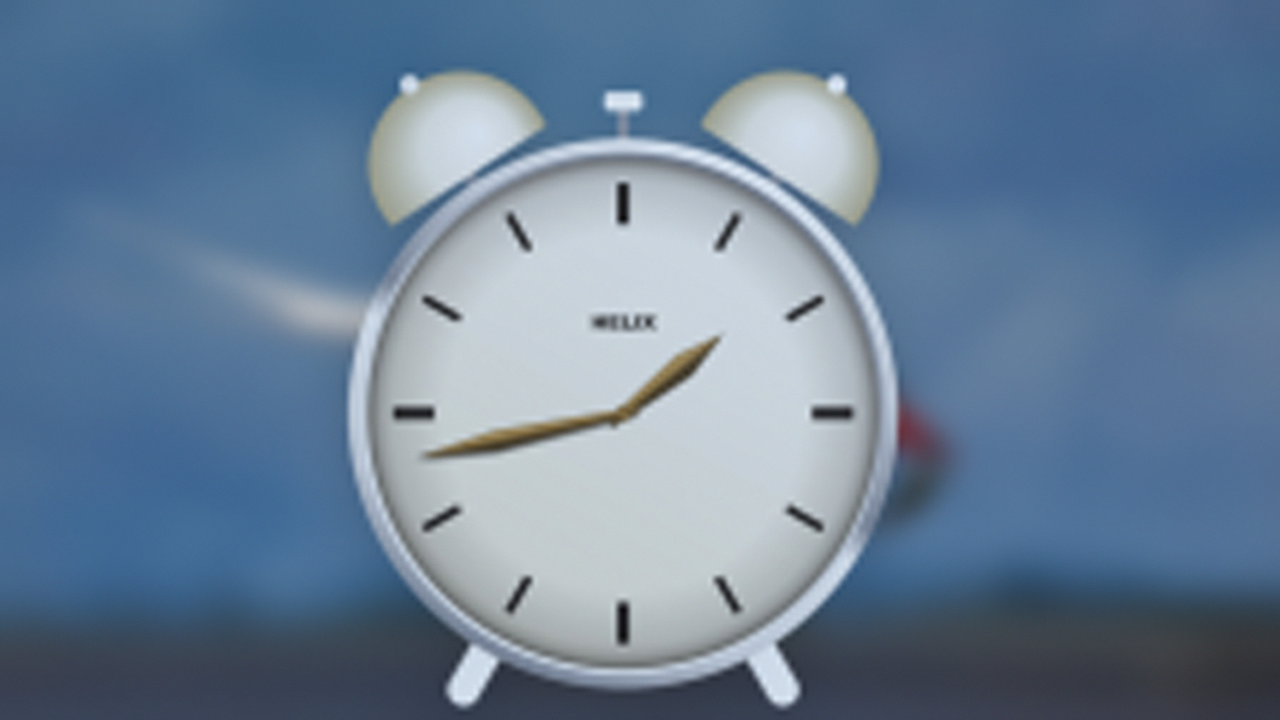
1:43
